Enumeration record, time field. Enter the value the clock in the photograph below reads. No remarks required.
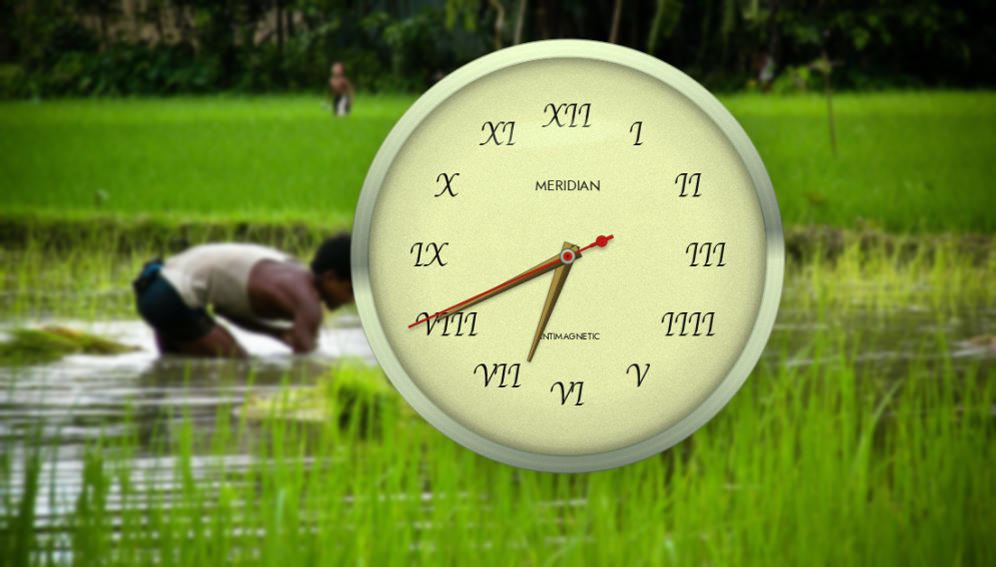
6:40:41
